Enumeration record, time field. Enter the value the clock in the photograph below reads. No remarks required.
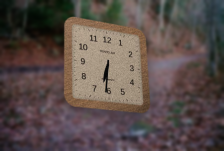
6:31
